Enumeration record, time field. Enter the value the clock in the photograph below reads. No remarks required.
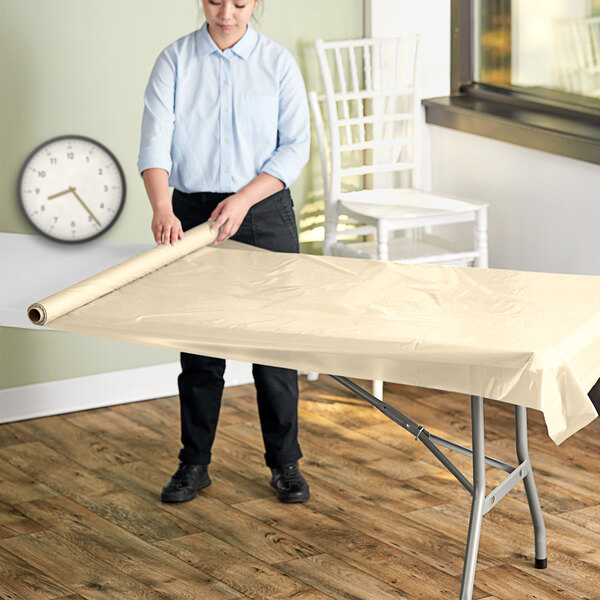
8:24
